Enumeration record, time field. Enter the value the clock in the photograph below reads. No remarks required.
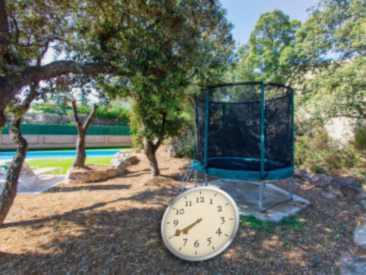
7:40
